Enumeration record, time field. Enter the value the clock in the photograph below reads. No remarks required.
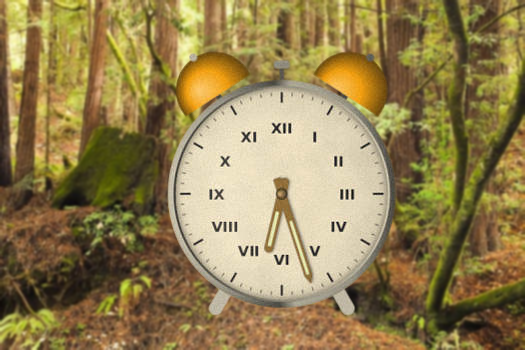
6:27
